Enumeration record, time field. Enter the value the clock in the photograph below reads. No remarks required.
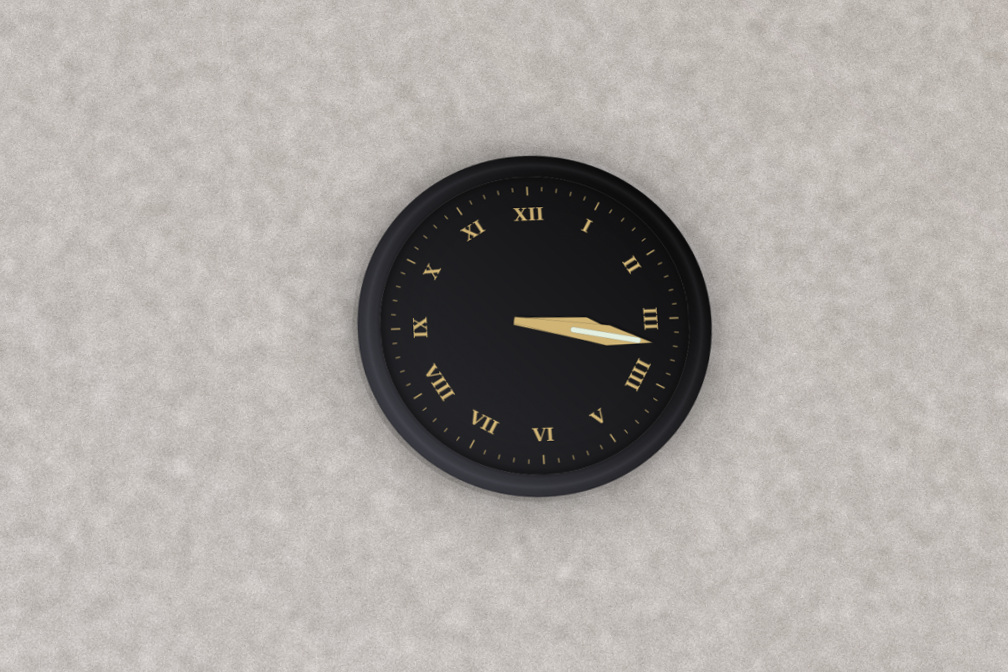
3:17
